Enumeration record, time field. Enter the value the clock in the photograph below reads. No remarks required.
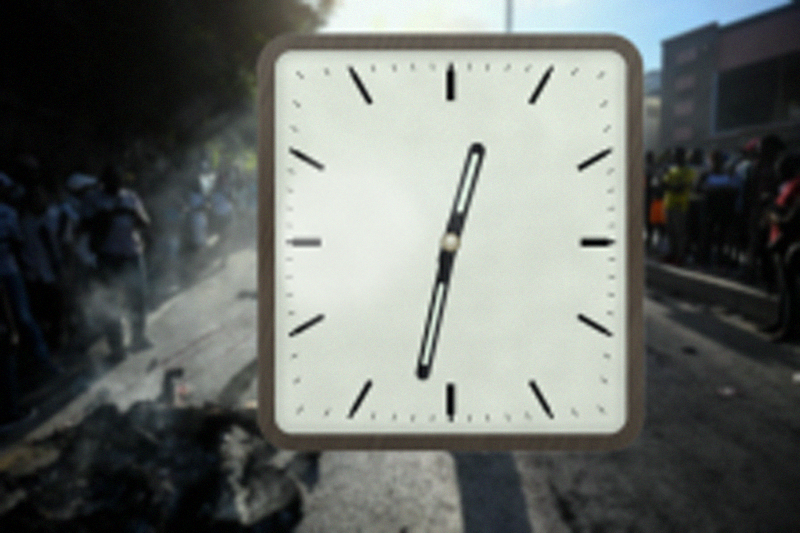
12:32
